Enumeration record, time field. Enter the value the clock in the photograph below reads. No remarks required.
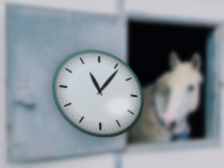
11:06
